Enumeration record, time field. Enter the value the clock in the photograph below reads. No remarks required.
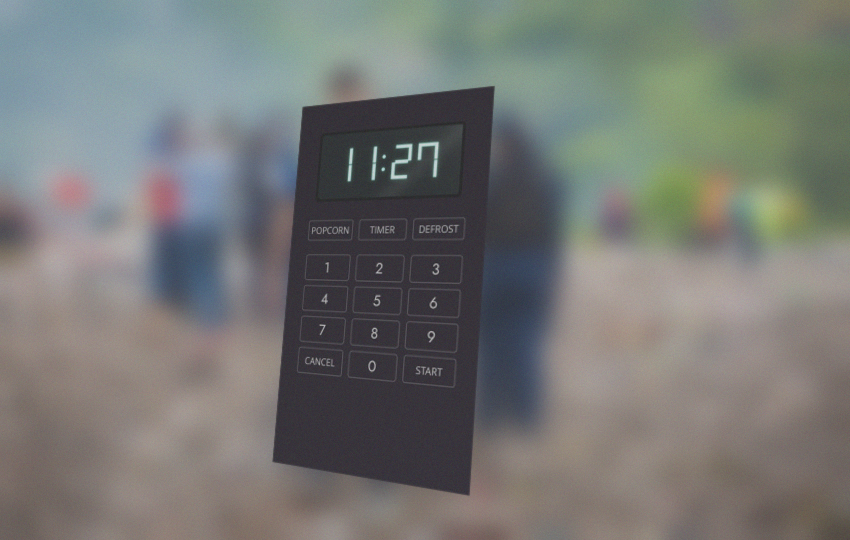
11:27
